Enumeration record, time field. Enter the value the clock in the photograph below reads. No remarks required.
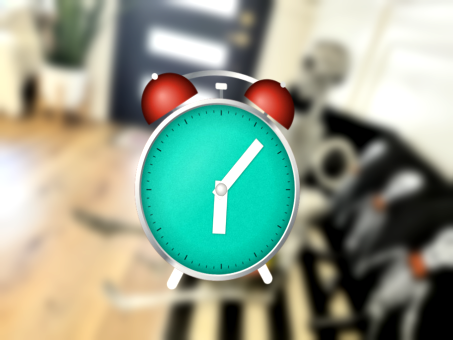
6:07
